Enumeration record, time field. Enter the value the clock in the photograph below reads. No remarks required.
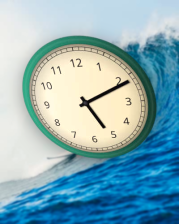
5:11
